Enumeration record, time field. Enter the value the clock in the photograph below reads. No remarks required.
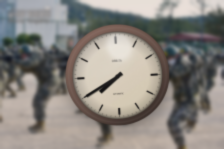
7:40
